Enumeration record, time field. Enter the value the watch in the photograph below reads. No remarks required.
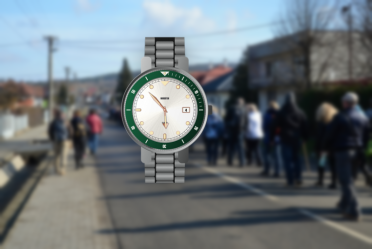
5:53
